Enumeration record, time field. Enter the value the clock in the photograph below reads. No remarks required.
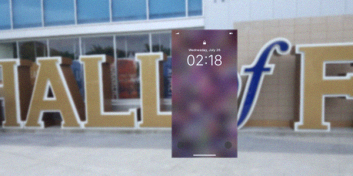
2:18
